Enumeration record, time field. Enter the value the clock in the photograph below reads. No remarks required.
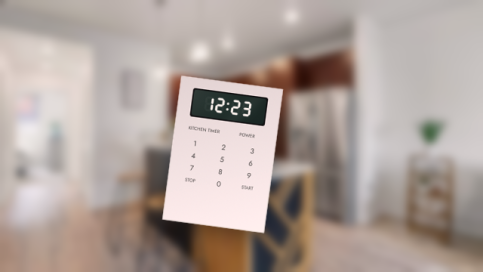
12:23
